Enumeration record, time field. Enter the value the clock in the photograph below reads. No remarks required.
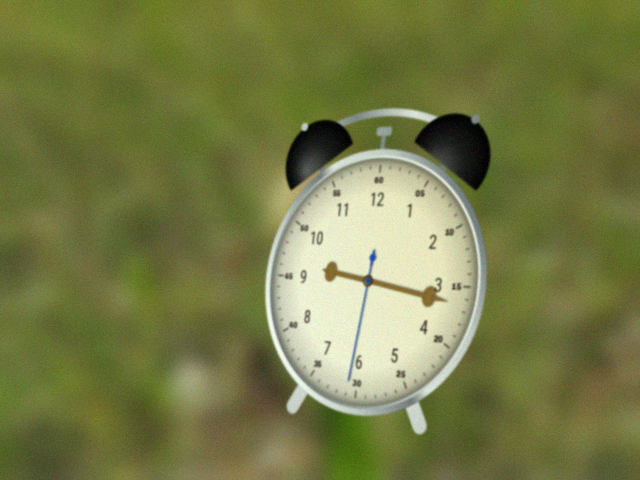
9:16:31
